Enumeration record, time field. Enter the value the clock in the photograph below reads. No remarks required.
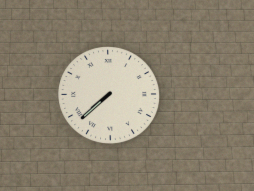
7:38
